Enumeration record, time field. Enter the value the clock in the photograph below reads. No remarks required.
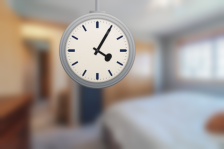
4:05
